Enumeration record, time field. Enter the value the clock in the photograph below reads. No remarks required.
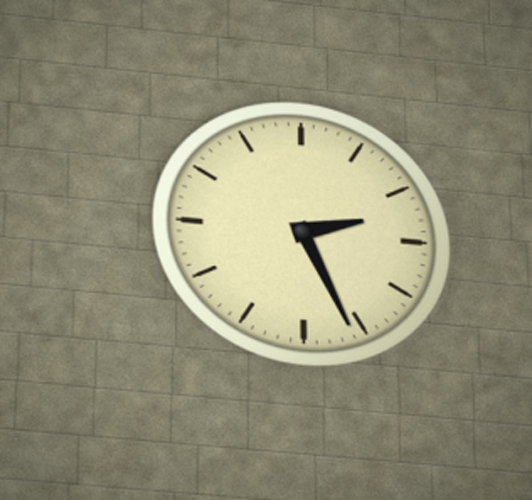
2:26
